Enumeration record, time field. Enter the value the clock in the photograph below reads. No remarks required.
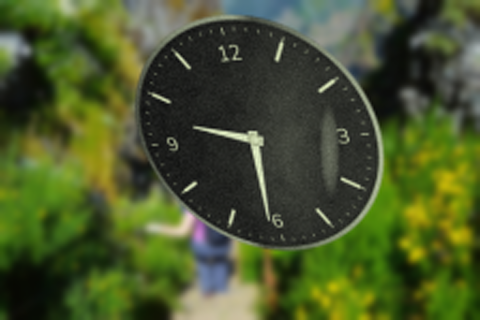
9:31
